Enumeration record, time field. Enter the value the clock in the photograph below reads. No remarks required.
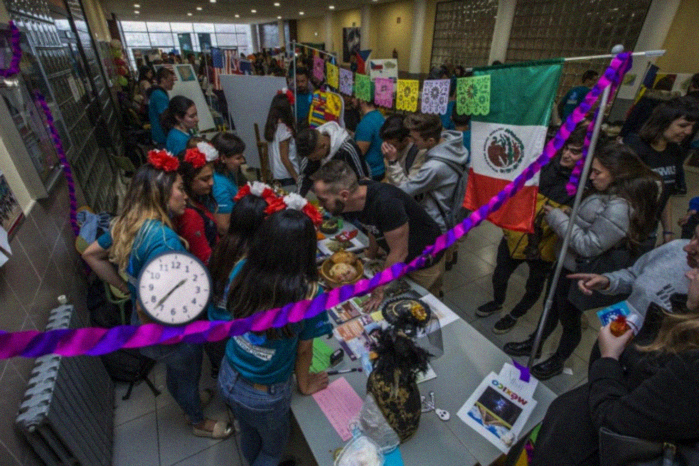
1:37
